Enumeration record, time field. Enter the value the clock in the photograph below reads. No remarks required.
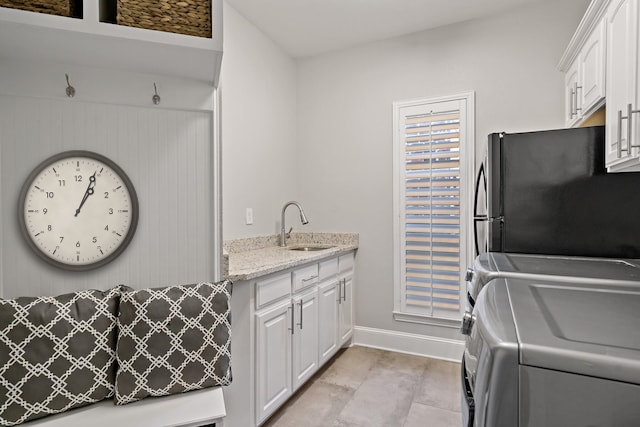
1:04
